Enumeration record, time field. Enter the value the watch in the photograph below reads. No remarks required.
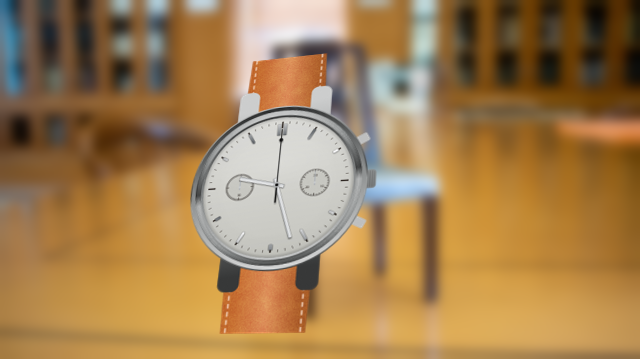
9:27
